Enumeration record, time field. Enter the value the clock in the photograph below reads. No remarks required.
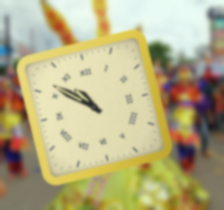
10:52
